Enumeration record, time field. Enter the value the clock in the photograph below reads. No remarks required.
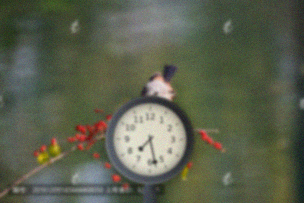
7:28
